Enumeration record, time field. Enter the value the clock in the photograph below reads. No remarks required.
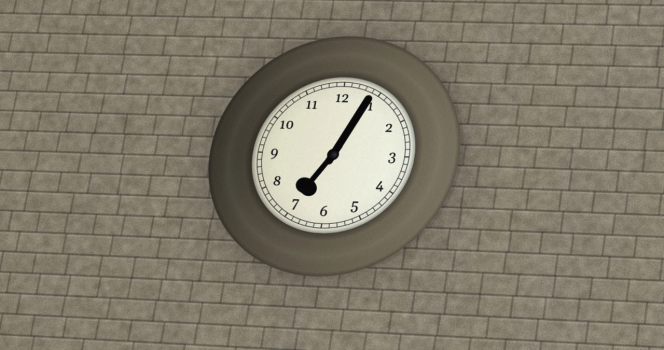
7:04
